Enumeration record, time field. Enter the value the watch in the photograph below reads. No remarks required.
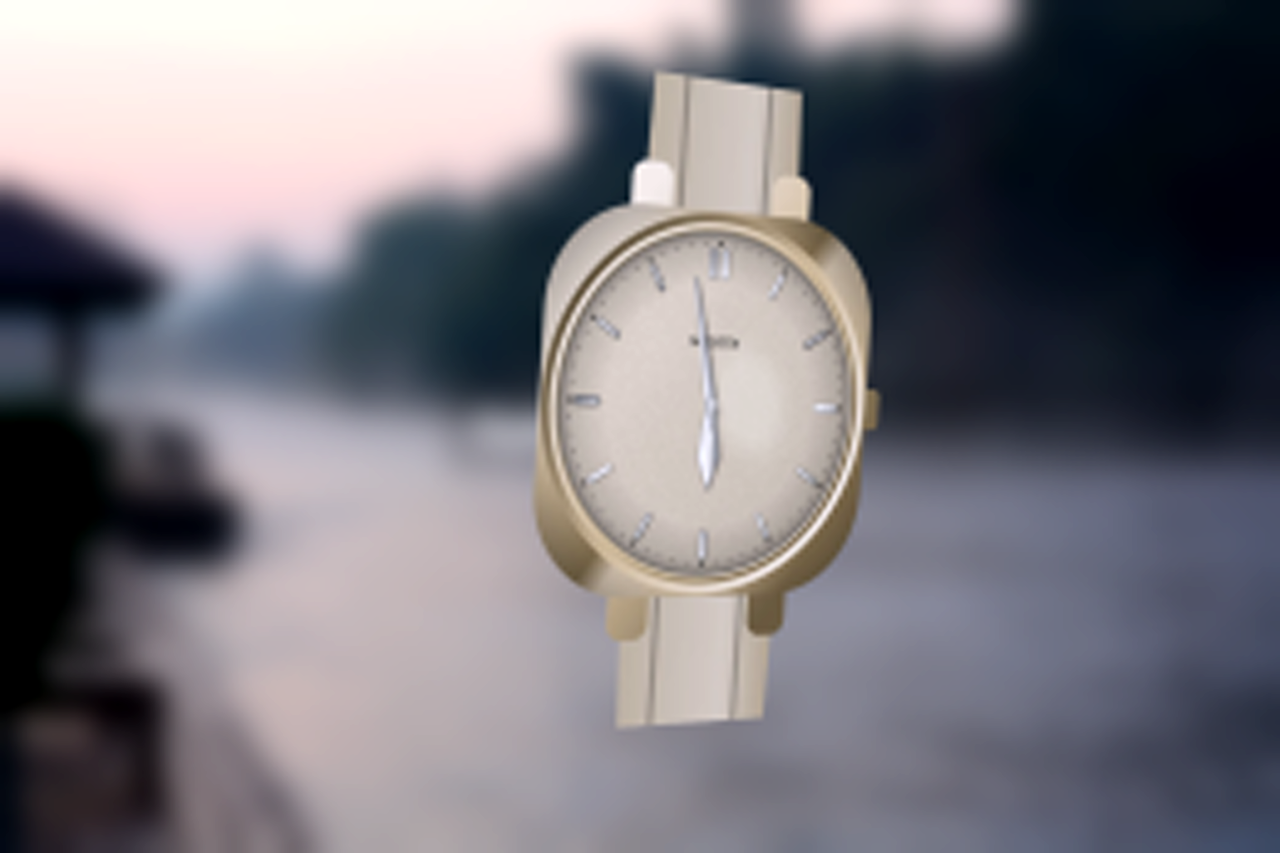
5:58
